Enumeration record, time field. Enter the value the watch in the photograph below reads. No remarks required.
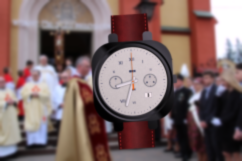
8:33
